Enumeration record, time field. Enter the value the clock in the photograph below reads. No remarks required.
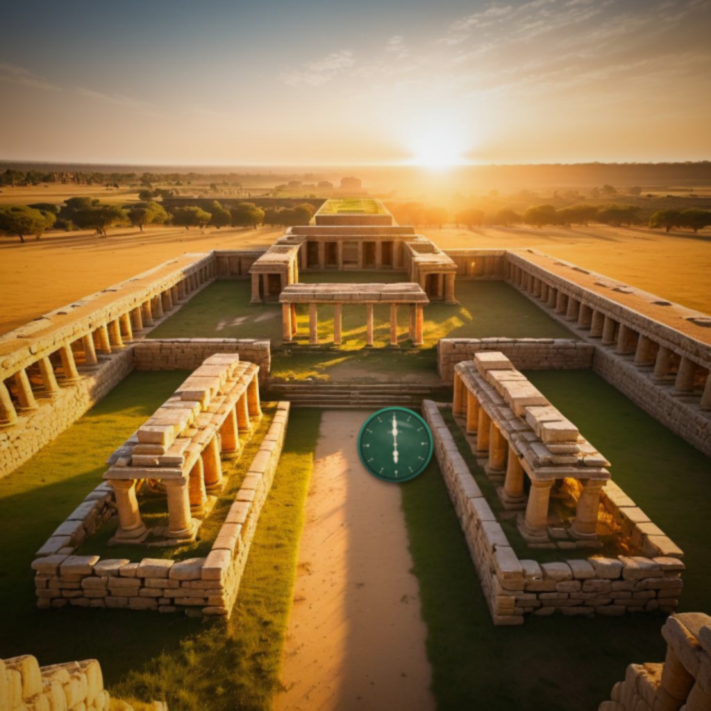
6:00
